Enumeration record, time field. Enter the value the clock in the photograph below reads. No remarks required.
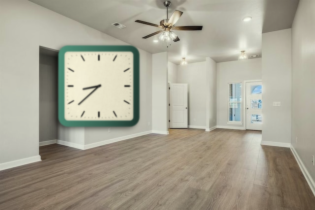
8:38
